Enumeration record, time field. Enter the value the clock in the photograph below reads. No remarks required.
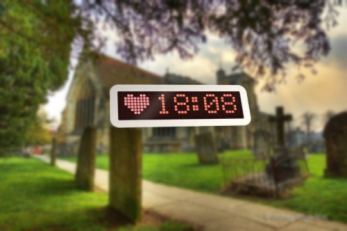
18:08
